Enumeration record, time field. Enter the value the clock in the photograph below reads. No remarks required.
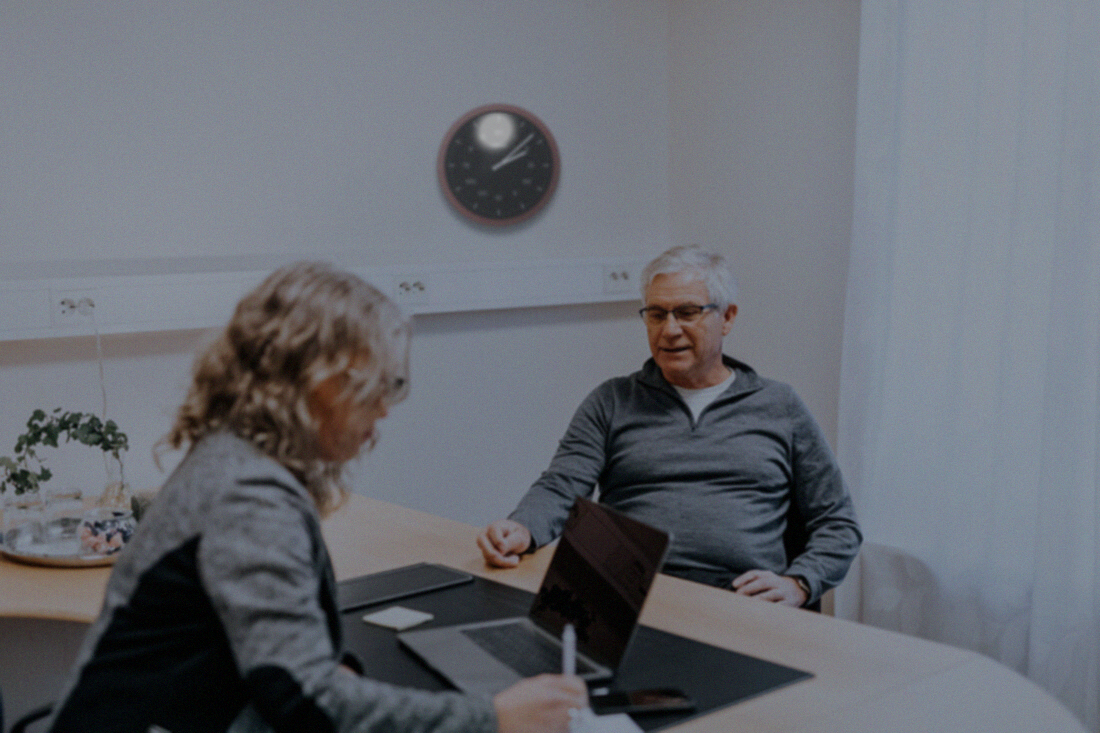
2:08
